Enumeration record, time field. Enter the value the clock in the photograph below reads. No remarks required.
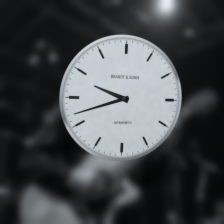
9:42
